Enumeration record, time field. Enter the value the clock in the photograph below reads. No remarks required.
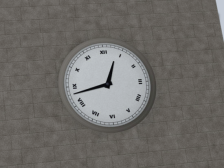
12:43
